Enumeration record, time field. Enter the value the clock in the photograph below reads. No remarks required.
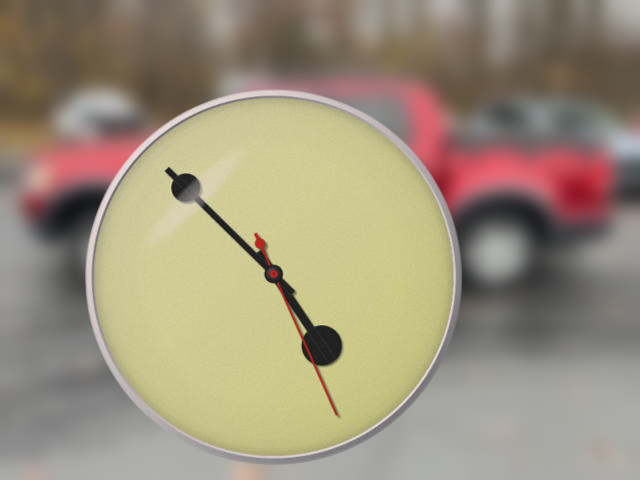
4:52:26
